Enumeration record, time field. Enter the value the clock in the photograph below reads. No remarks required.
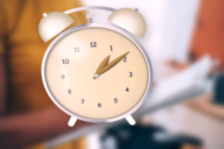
1:09
